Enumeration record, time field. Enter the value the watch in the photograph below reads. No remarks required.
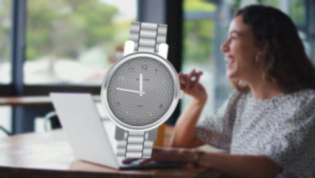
11:46
